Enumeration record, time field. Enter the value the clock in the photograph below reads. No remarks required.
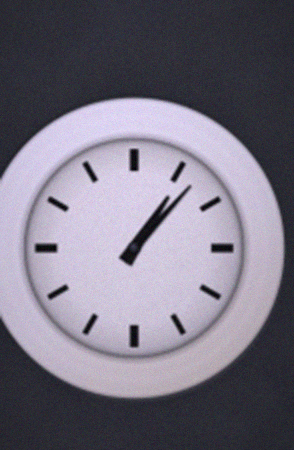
1:07
